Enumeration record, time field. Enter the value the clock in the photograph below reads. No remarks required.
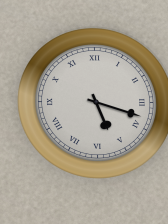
5:18
